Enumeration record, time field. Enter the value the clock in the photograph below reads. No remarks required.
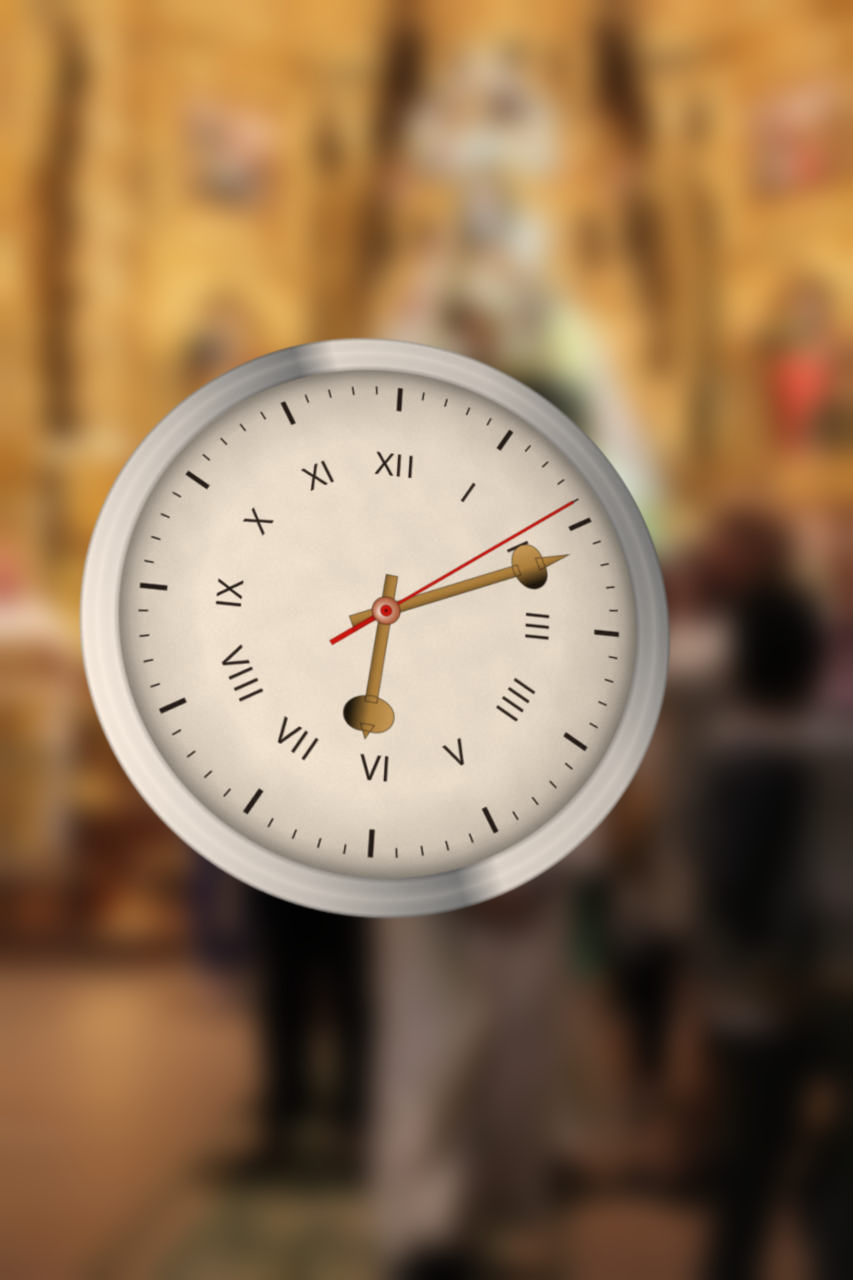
6:11:09
